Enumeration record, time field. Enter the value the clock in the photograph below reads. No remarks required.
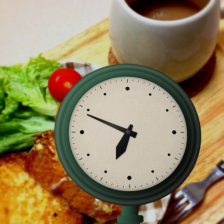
6:49
